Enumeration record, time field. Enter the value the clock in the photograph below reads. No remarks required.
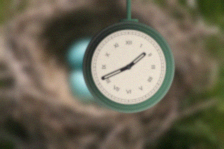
1:41
